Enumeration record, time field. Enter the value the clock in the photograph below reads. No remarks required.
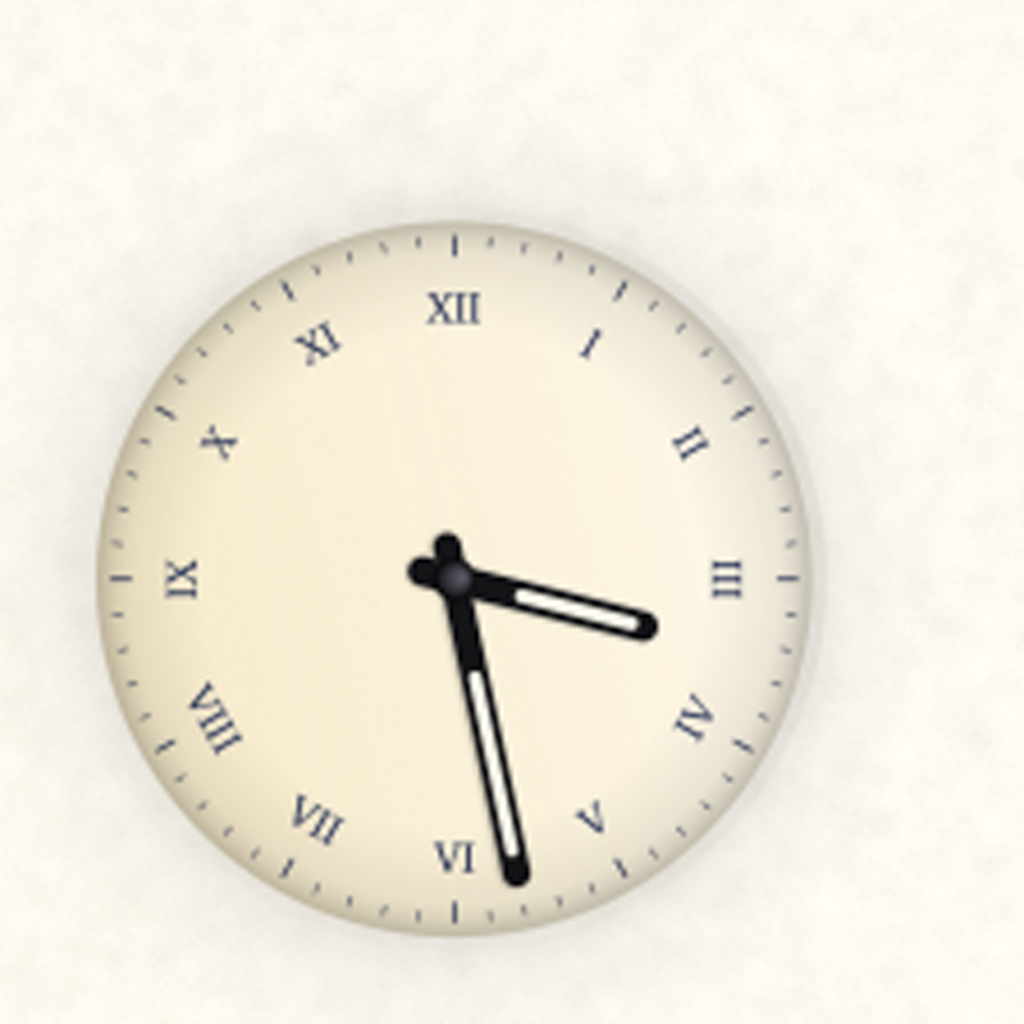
3:28
